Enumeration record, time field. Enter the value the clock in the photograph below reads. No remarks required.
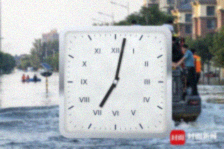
7:02
